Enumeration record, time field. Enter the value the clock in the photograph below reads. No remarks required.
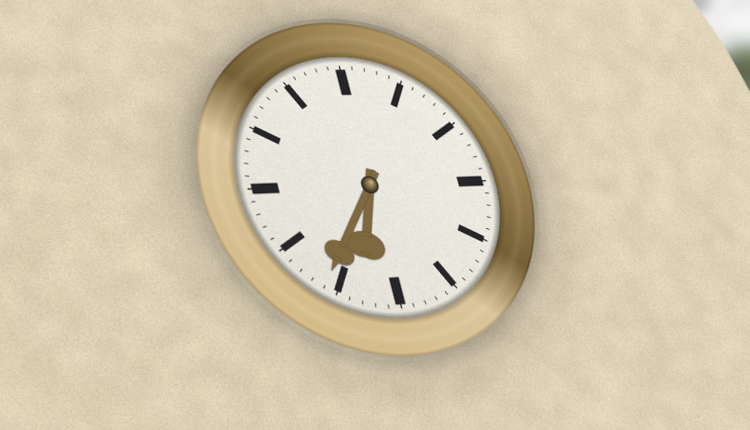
6:36
